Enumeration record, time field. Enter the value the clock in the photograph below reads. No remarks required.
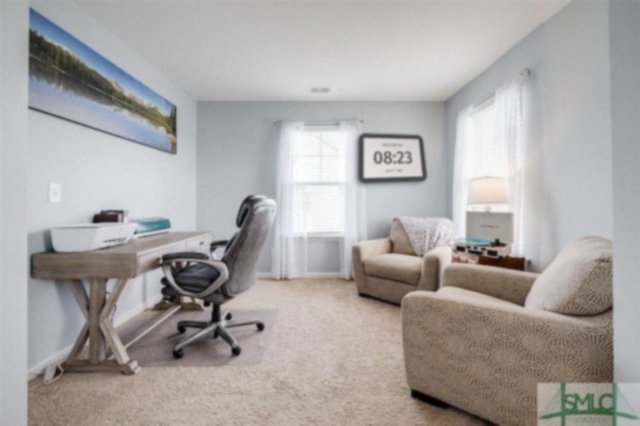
8:23
